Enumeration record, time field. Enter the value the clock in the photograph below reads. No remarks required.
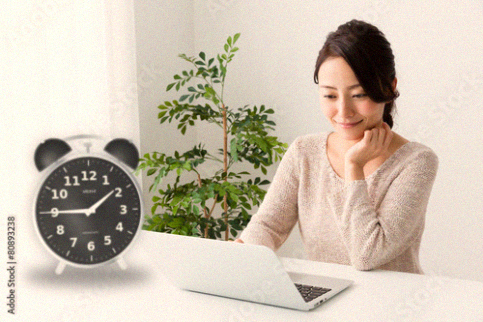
1:45
